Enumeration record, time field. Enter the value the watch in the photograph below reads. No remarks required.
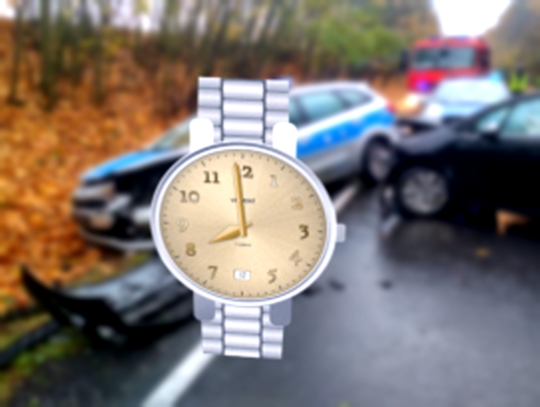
7:59
